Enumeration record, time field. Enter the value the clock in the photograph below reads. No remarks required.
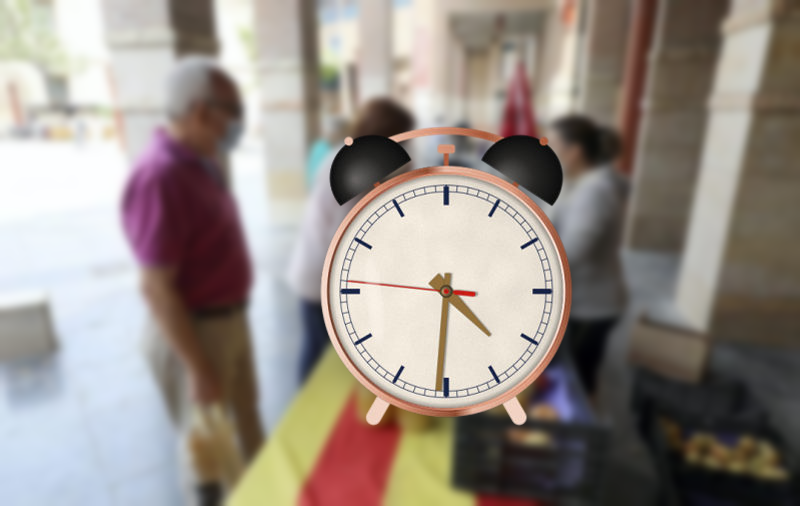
4:30:46
